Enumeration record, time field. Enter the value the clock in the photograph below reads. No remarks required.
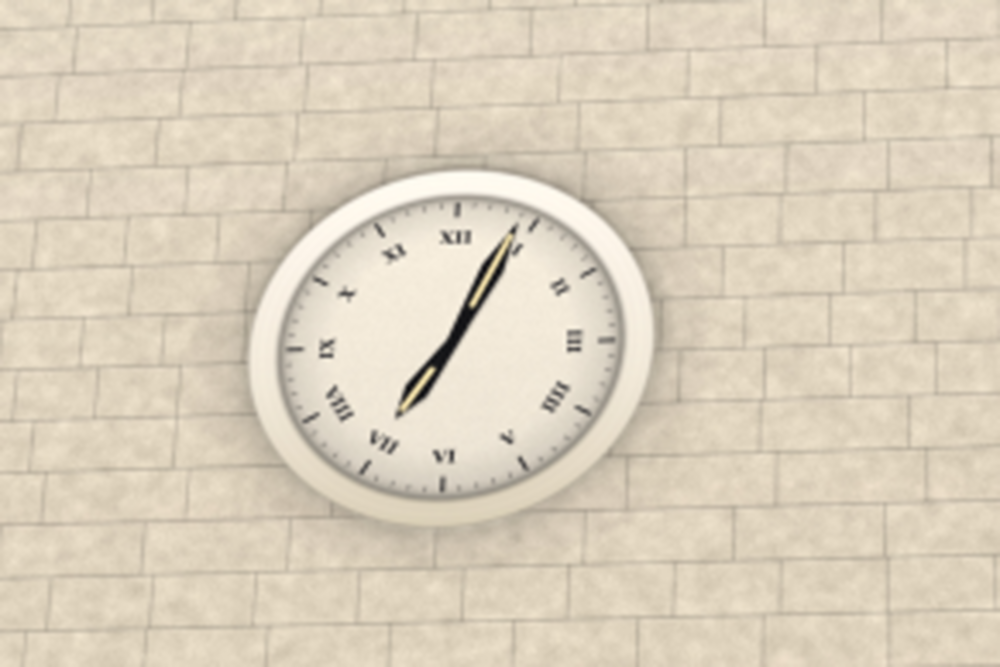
7:04
